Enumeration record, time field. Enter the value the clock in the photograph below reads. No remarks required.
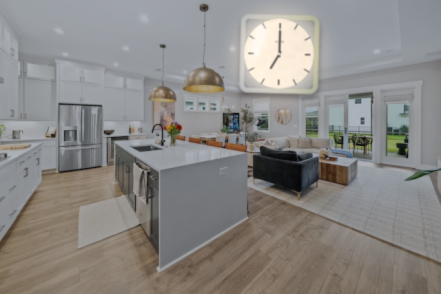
7:00
